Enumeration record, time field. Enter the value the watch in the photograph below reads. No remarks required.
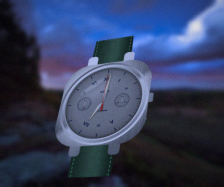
7:01
